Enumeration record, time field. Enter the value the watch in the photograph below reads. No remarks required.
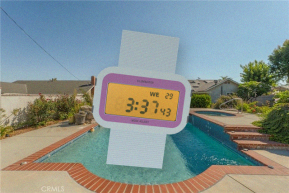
3:37:43
